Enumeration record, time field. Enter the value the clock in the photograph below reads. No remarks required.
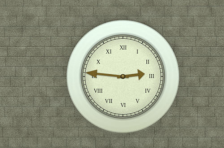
2:46
